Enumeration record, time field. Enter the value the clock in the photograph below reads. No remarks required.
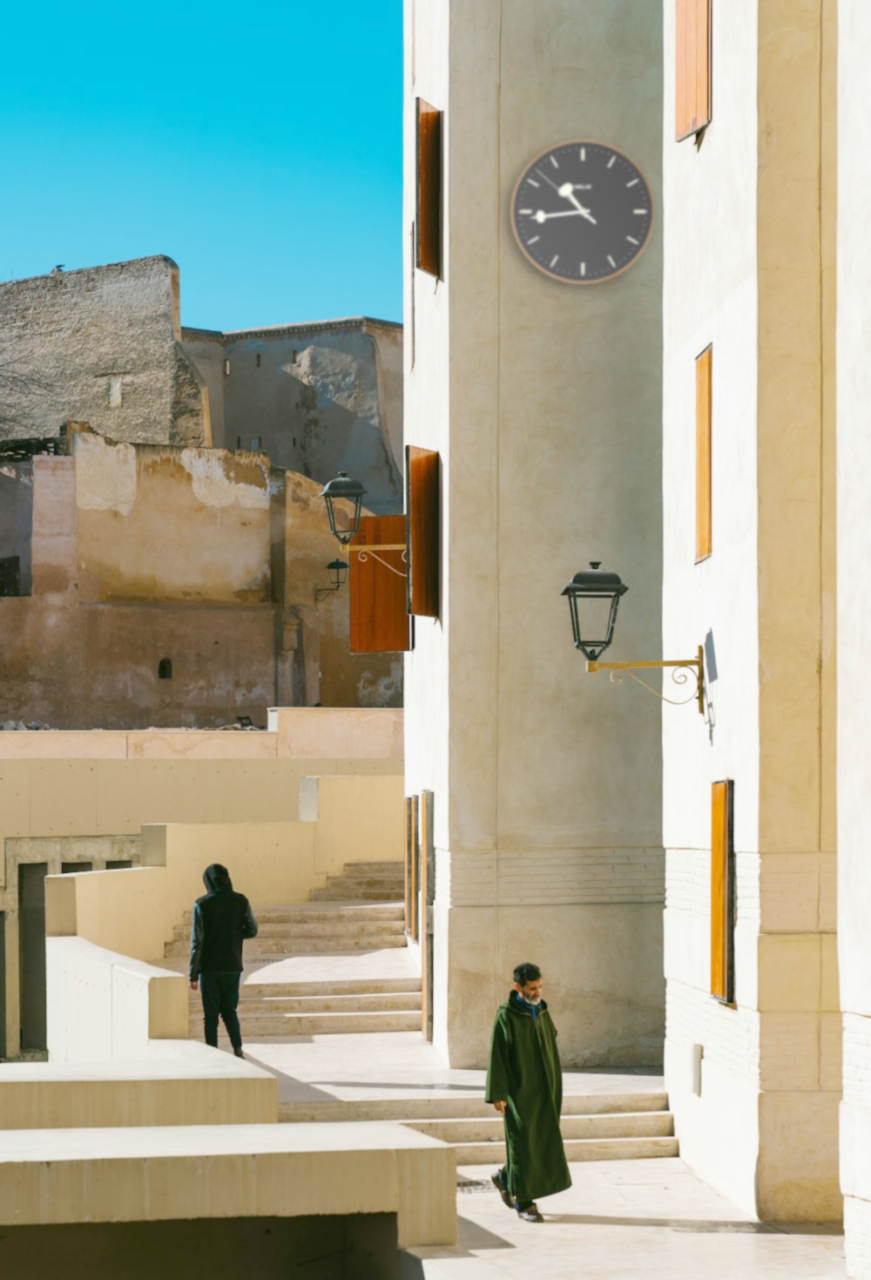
10:43:52
